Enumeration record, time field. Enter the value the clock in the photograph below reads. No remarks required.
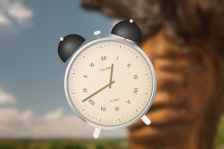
12:42
